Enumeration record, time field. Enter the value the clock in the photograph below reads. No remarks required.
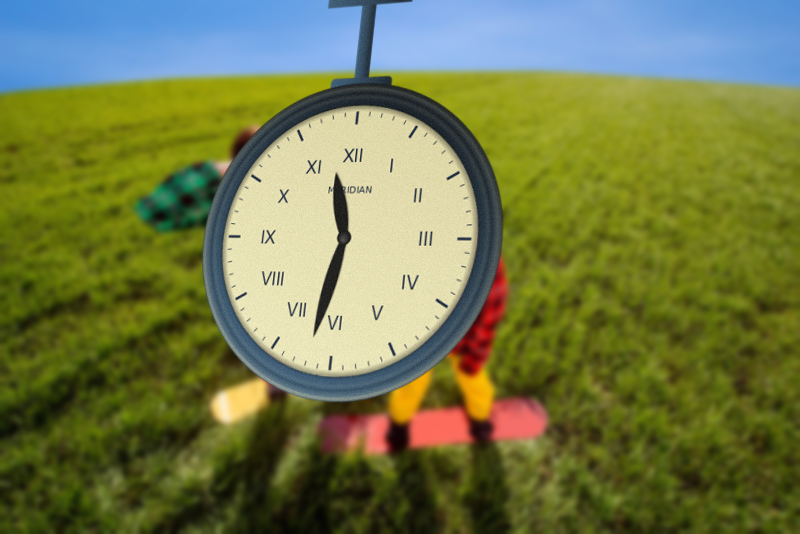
11:32
